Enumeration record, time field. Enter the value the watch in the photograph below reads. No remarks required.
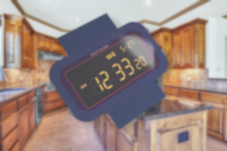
12:33:20
